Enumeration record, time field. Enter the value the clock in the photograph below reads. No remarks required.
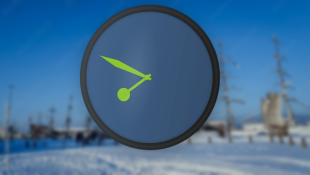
7:49
